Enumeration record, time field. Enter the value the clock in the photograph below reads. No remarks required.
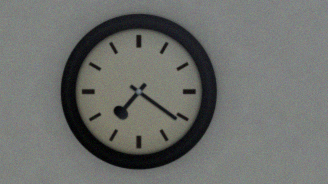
7:21
